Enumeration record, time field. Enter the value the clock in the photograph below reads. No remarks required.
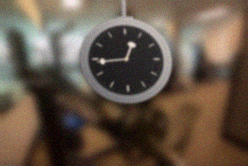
12:44
